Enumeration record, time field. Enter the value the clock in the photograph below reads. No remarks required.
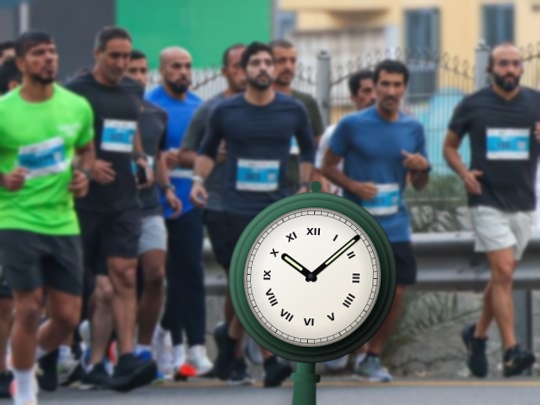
10:08
